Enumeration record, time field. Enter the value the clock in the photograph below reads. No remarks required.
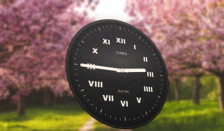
2:45
